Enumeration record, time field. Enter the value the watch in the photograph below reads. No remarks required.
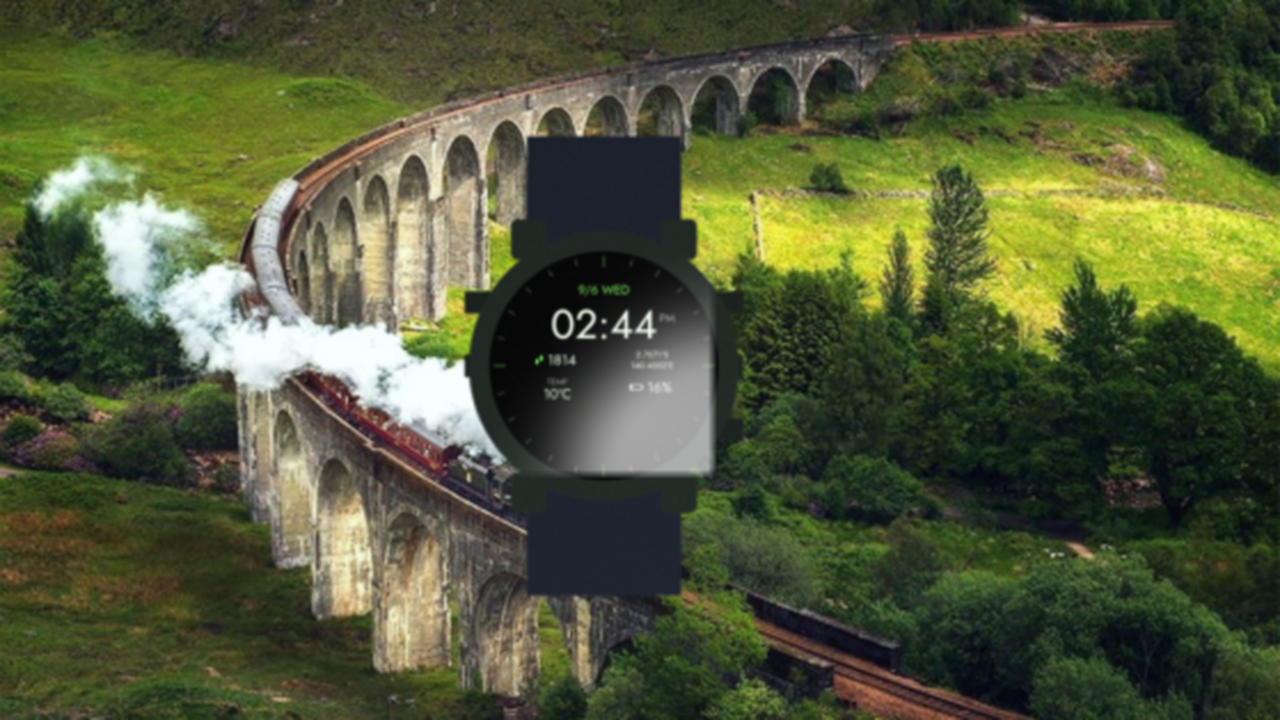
2:44
